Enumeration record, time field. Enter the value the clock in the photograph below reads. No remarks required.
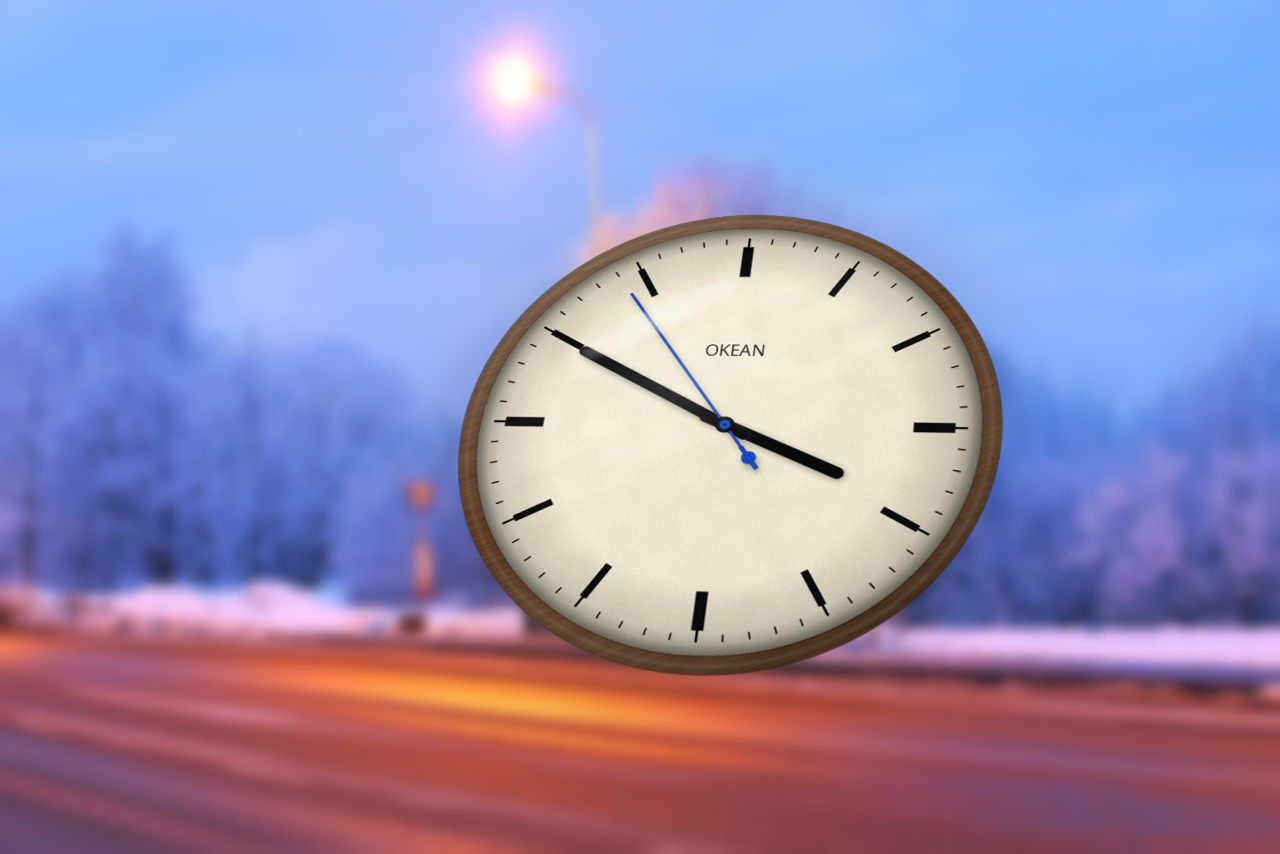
3:49:54
